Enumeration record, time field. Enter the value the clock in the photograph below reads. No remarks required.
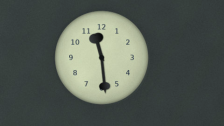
11:29
